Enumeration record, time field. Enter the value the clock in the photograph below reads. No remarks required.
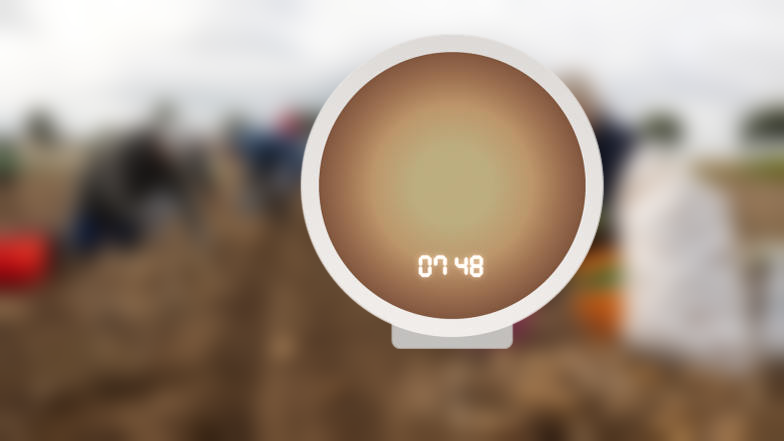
7:48
